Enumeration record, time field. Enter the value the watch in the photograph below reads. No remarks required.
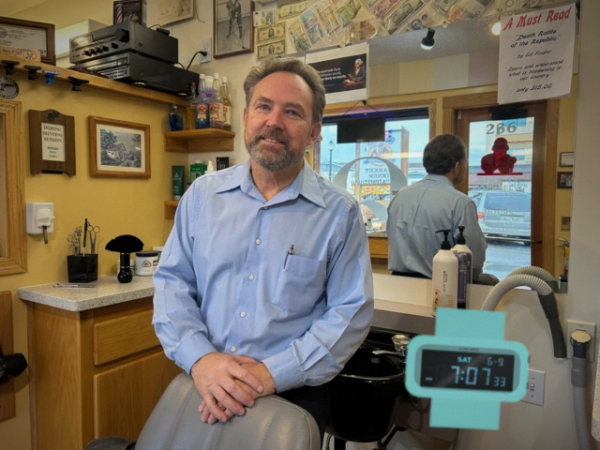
7:07
